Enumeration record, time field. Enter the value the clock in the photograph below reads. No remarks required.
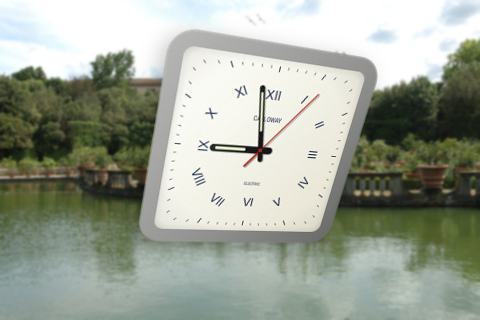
8:58:06
